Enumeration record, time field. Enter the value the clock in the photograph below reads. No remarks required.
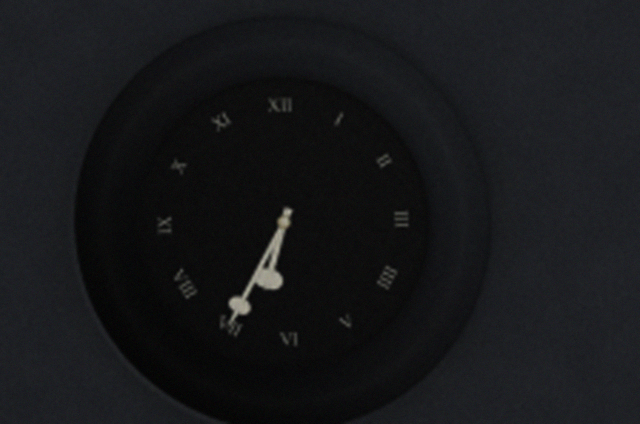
6:35
